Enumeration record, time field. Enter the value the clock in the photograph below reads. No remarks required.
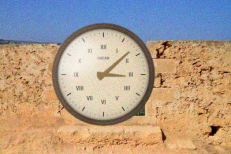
3:08
